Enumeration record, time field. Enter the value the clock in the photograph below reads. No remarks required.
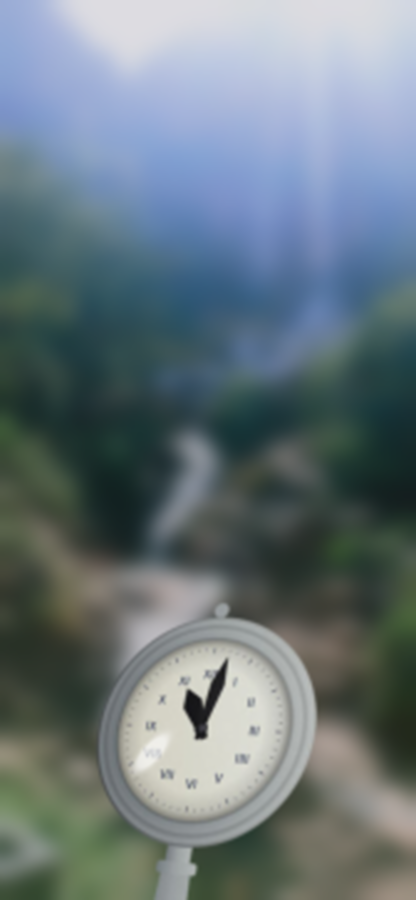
11:02
